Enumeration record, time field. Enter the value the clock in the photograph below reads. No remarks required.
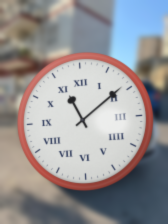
11:09
